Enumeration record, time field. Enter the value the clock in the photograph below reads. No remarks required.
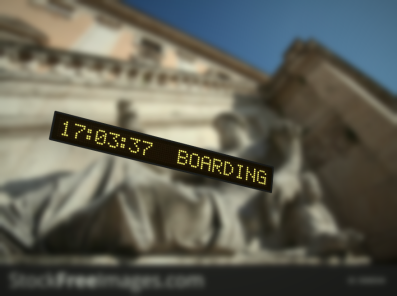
17:03:37
